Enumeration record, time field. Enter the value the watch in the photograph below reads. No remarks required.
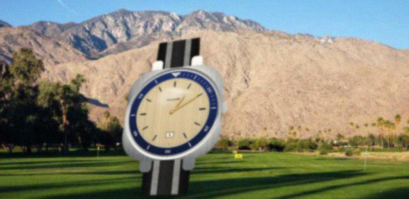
1:10
